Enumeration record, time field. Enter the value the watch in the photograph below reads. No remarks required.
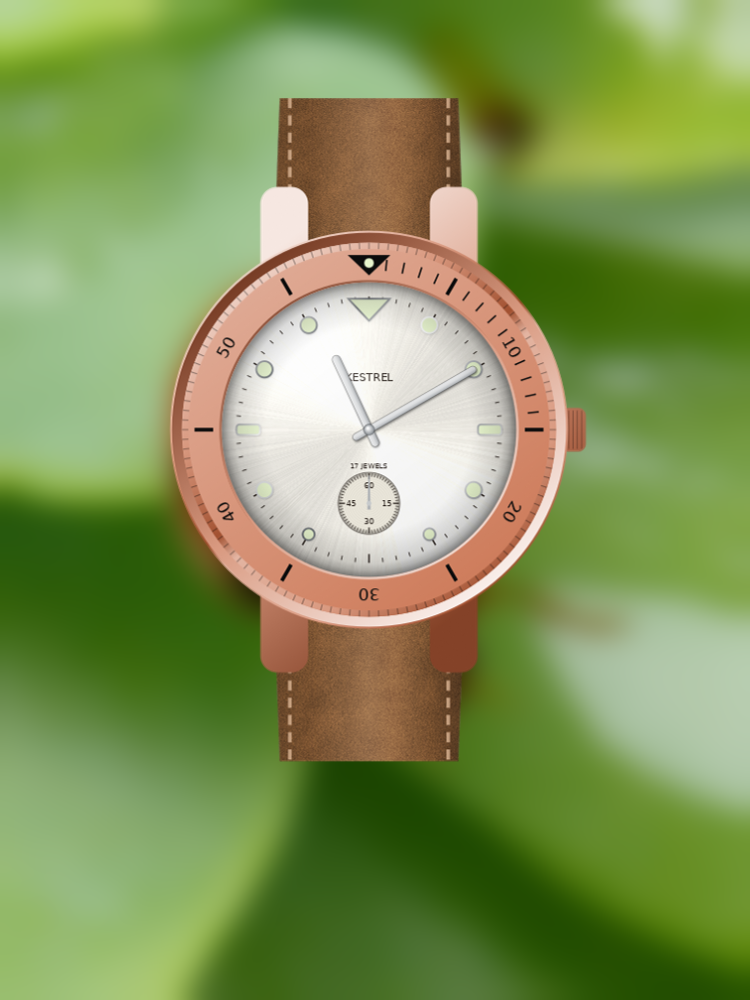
11:10
